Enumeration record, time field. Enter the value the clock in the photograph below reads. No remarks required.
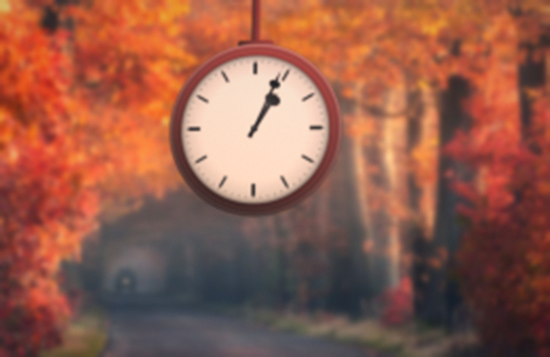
1:04
